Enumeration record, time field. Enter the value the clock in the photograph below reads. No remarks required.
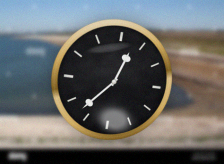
12:37
